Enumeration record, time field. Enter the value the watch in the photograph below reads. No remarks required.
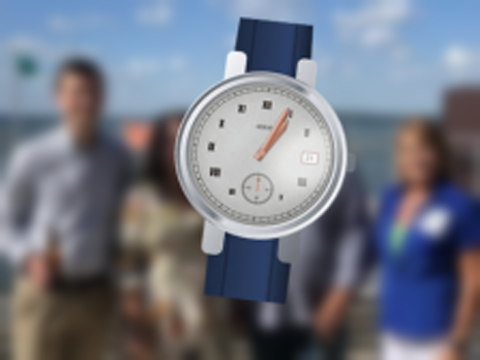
1:04
